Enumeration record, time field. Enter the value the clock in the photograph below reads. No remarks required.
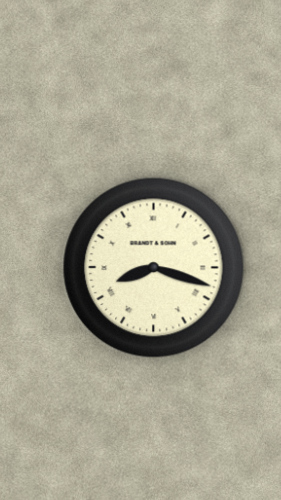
8:18
